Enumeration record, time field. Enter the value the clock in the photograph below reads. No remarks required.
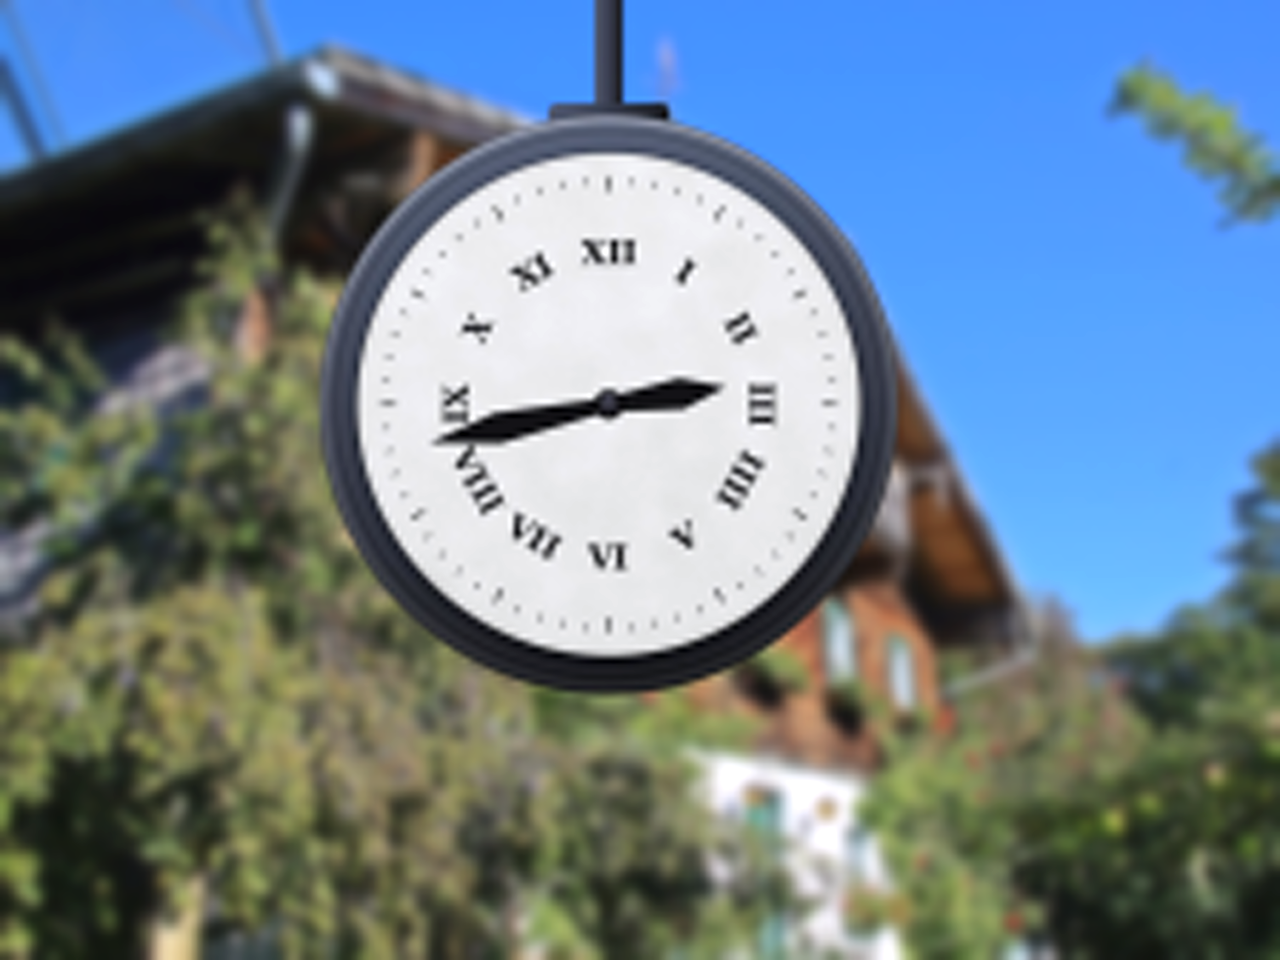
2:43
